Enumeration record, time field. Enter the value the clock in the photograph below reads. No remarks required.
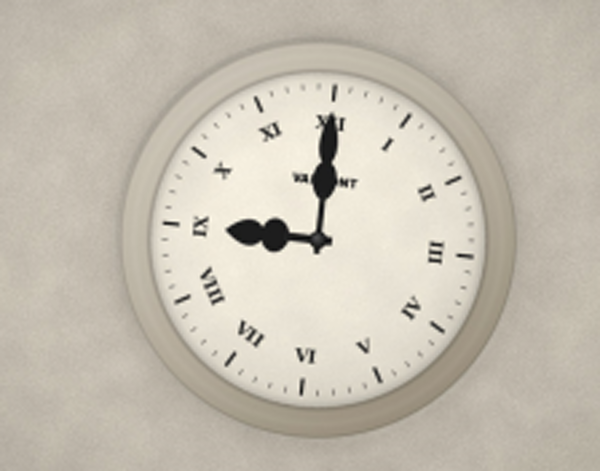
9:00
